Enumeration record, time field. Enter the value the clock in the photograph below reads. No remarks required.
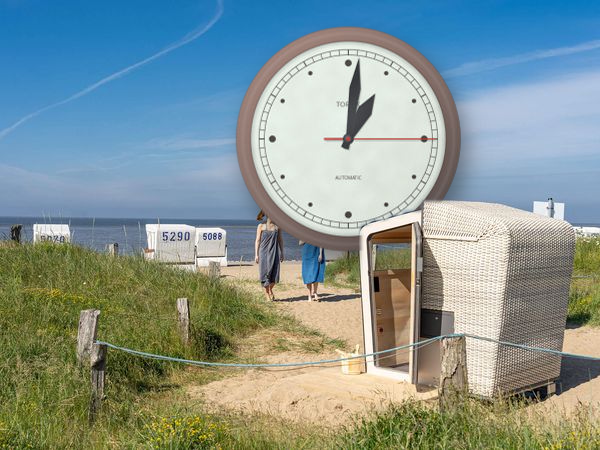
1:01:15
